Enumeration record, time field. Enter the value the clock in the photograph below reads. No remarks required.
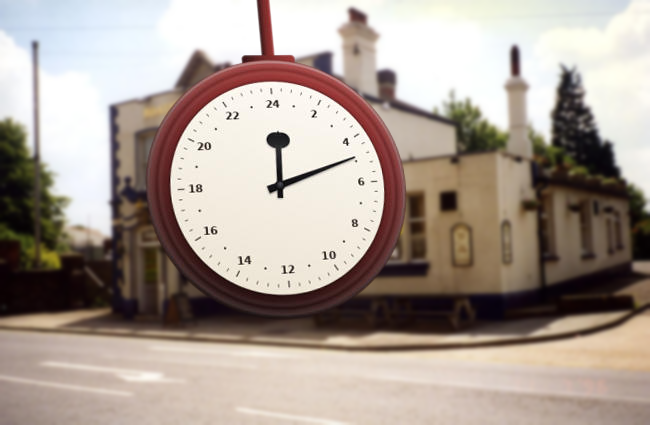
0:12
